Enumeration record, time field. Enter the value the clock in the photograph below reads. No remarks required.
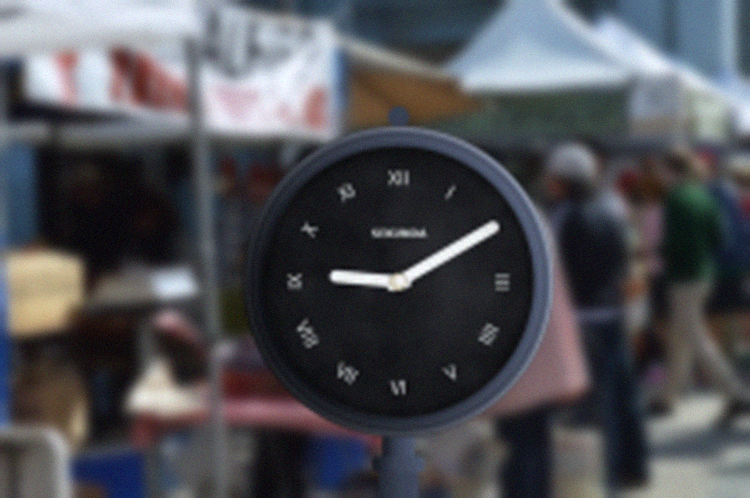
9:10
